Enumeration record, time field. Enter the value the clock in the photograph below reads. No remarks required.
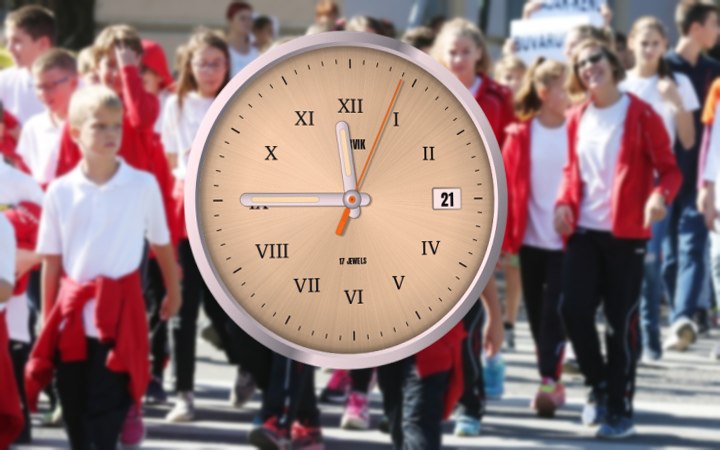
11:45:04
